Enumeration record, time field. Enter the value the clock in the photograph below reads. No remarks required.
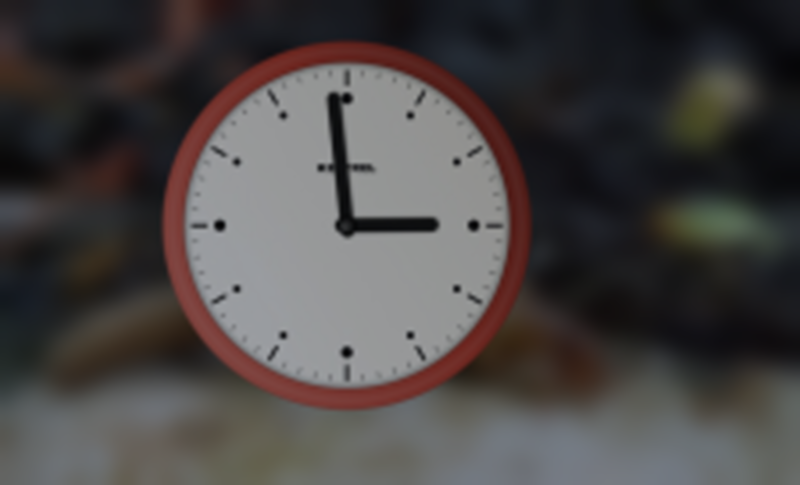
2:59
